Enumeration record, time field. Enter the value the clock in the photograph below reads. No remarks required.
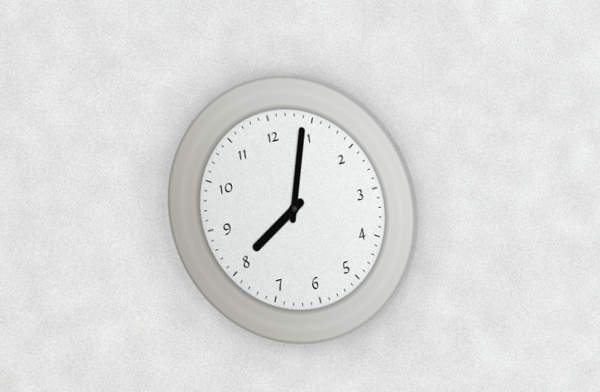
8:04
